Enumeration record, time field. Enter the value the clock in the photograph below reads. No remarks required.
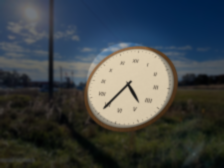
4:35
